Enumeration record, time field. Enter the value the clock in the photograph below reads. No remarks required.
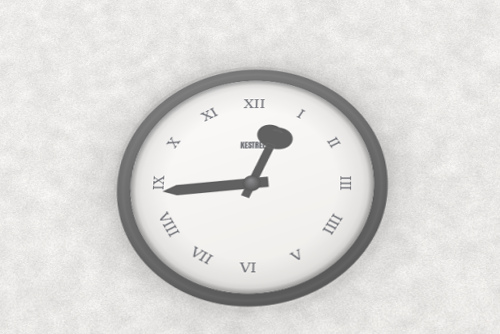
12:44
